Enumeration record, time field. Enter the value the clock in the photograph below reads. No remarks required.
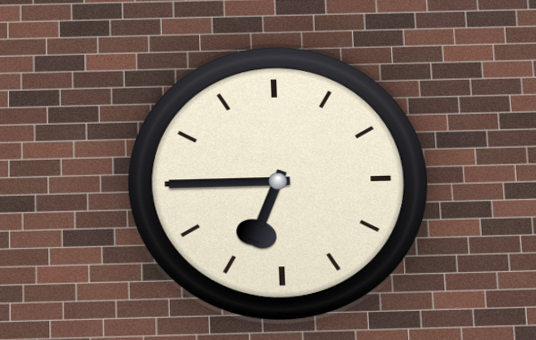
6:45
